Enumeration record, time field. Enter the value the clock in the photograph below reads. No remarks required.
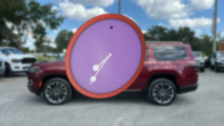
7:35
